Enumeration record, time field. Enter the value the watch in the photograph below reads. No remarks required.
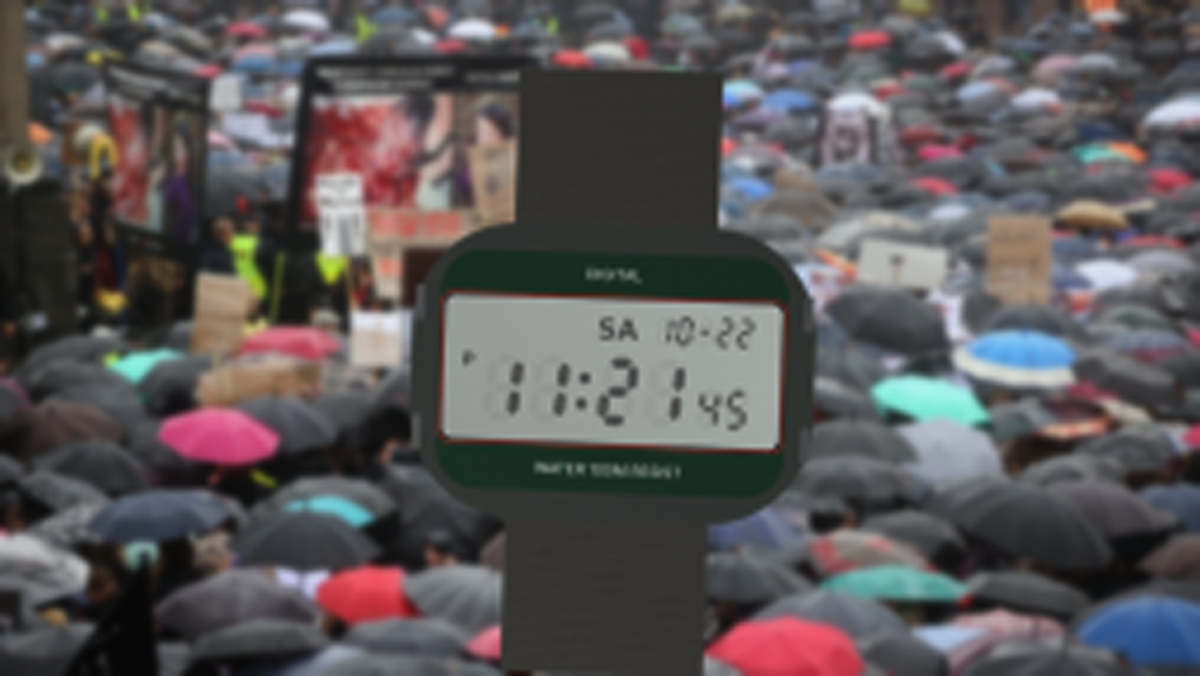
11:21:45
